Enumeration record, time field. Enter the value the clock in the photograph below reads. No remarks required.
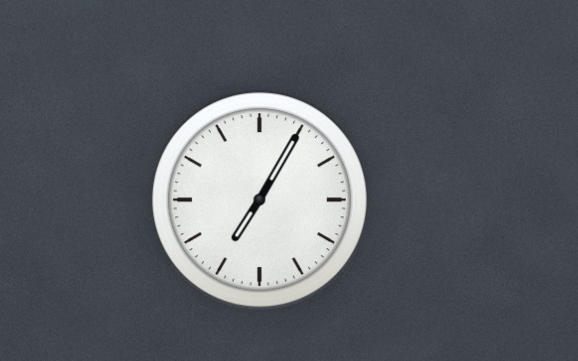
7:05
